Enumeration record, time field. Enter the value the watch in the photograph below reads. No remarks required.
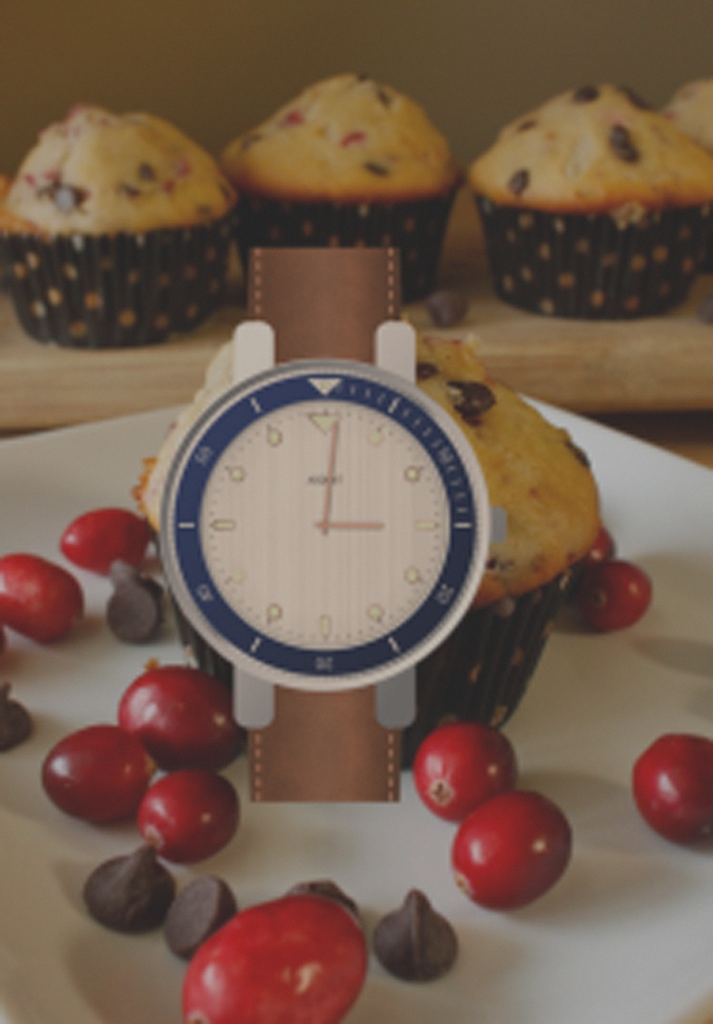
3:01
